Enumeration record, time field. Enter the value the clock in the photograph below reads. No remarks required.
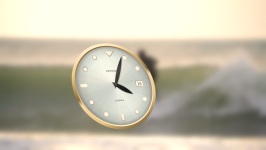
4:04
